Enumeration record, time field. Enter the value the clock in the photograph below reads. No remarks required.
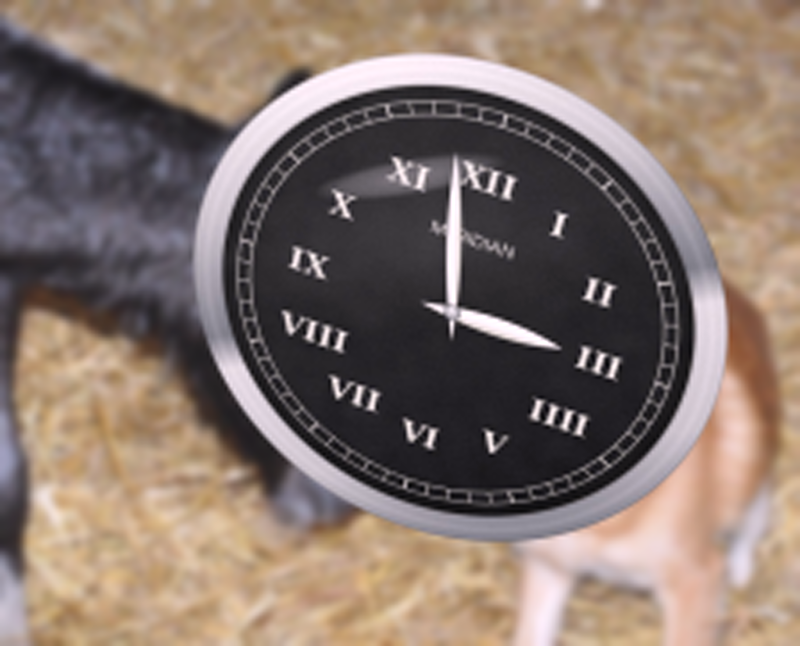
2:58
